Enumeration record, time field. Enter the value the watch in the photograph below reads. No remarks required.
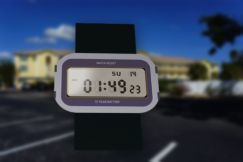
1:49:23
